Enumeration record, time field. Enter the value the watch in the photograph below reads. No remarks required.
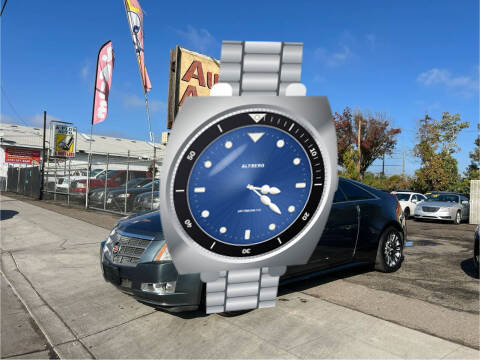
3:22
